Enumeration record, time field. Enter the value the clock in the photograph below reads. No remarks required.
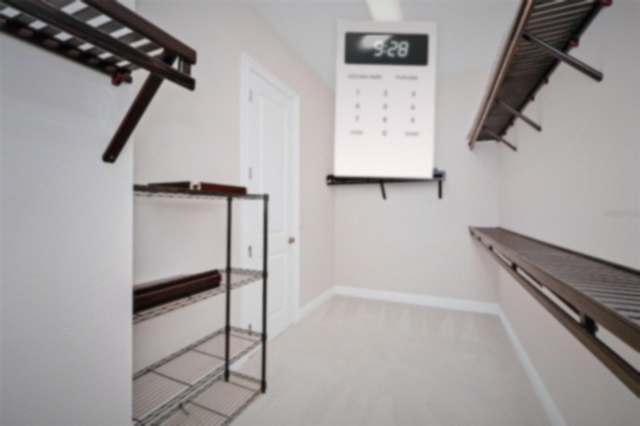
9:28
